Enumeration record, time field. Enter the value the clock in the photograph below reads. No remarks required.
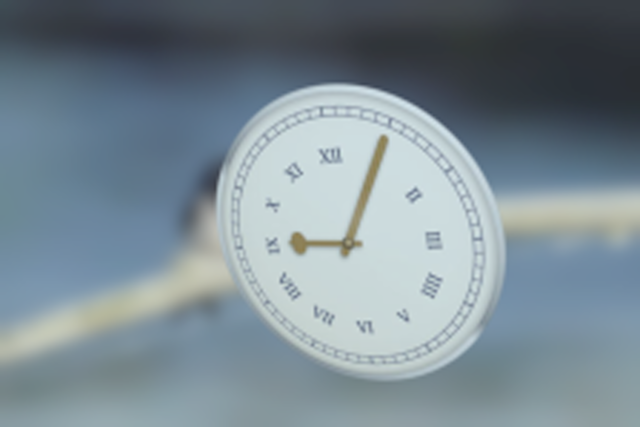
9:05
